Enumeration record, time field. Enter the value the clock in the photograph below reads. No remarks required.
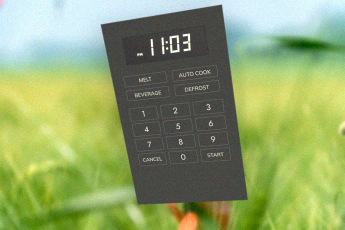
11:03
